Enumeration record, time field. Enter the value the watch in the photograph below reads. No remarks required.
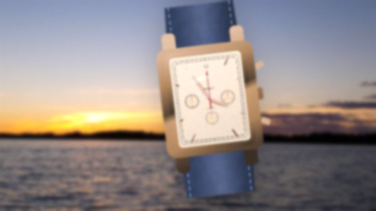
3:55
